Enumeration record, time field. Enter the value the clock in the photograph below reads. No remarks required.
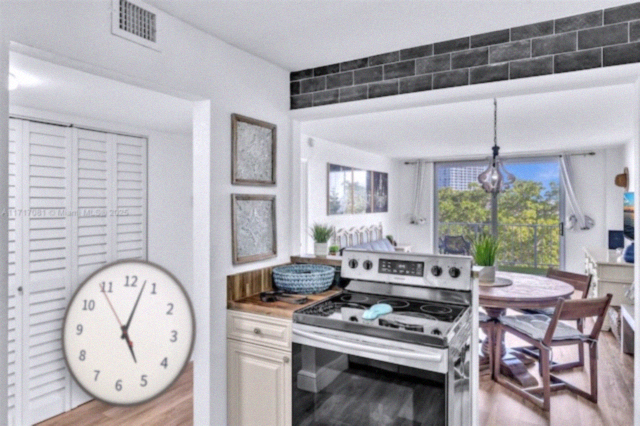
5:02:54
